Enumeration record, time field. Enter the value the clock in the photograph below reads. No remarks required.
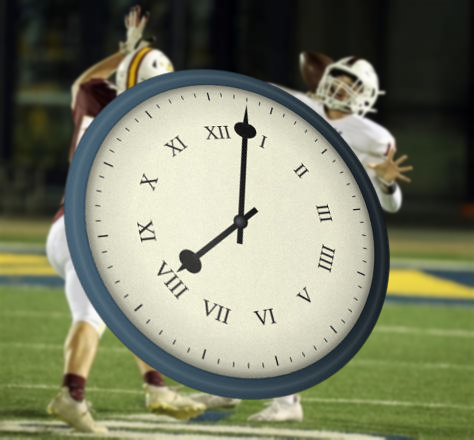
8:03
